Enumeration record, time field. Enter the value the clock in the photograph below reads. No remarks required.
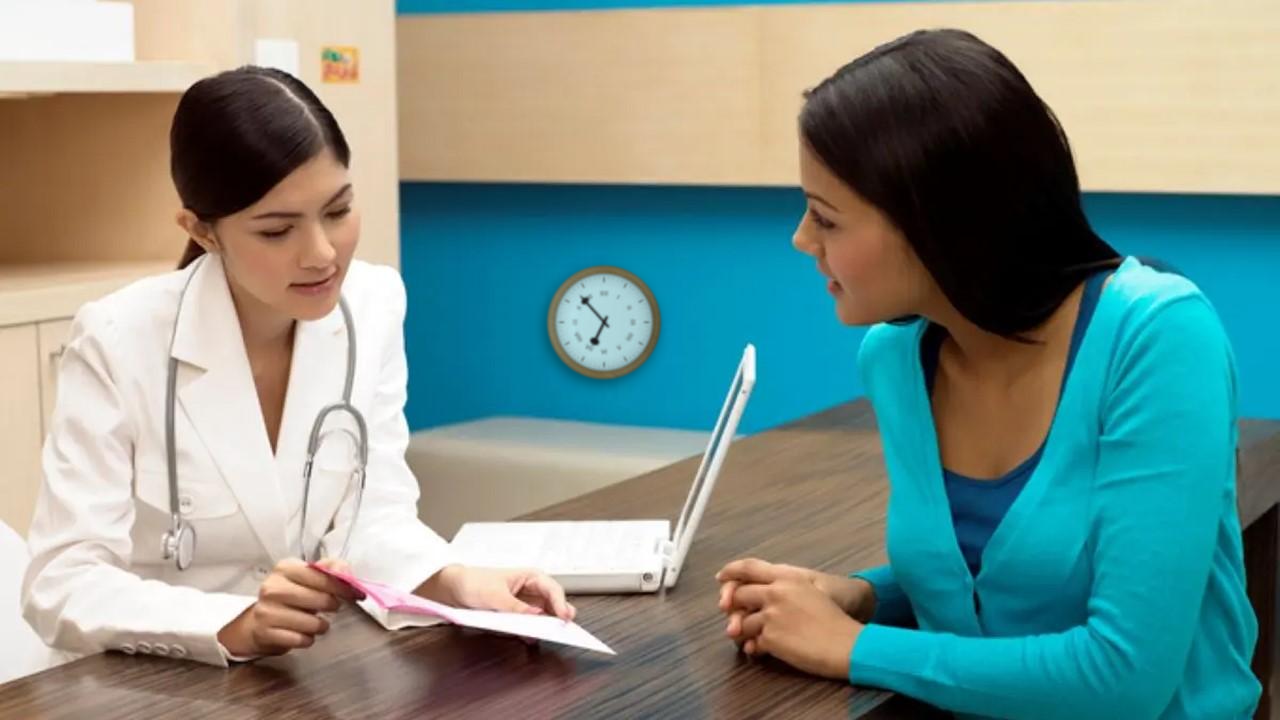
6:53
